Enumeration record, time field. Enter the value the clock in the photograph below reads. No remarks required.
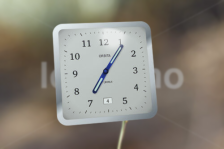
7:06
